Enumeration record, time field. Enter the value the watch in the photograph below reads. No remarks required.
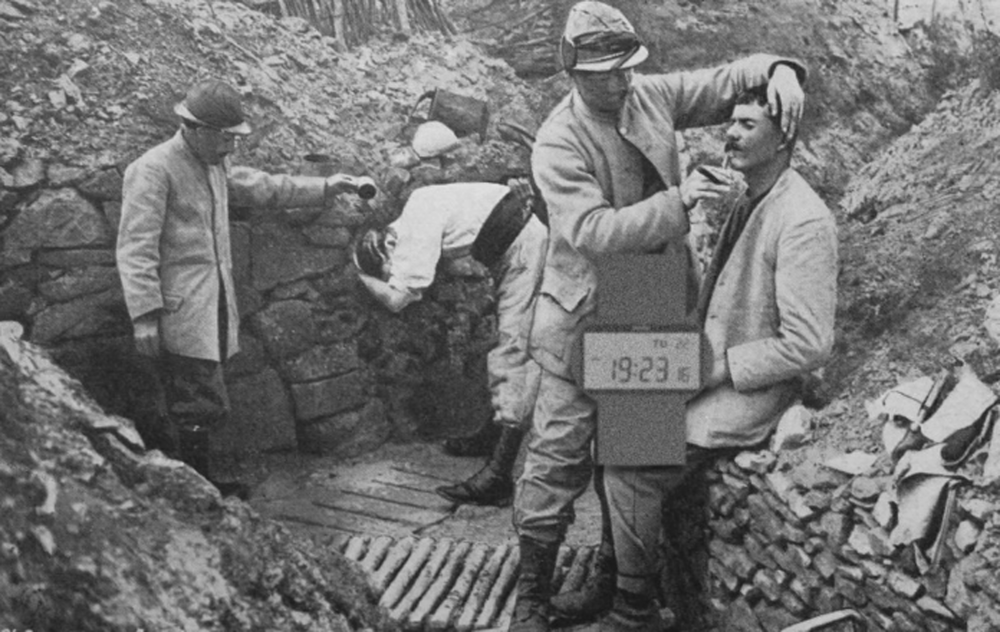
19:23:16
